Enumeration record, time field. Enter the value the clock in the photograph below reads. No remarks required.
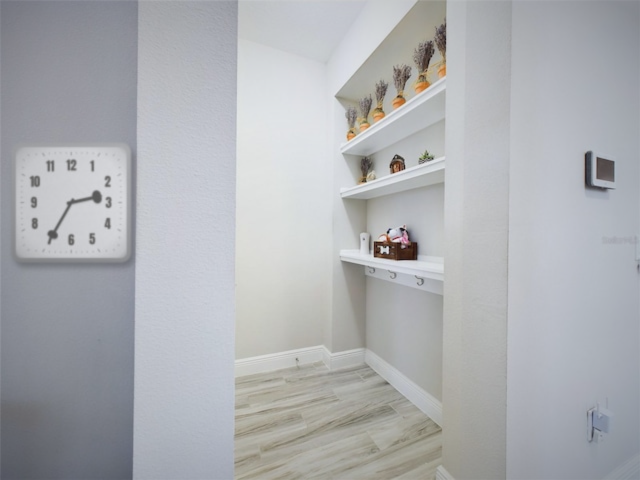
2:35
